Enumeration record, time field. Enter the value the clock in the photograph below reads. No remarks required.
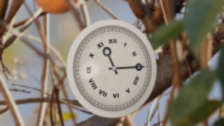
11:15
